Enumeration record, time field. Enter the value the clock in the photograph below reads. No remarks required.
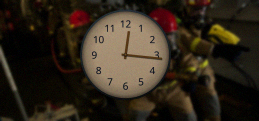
12:16
